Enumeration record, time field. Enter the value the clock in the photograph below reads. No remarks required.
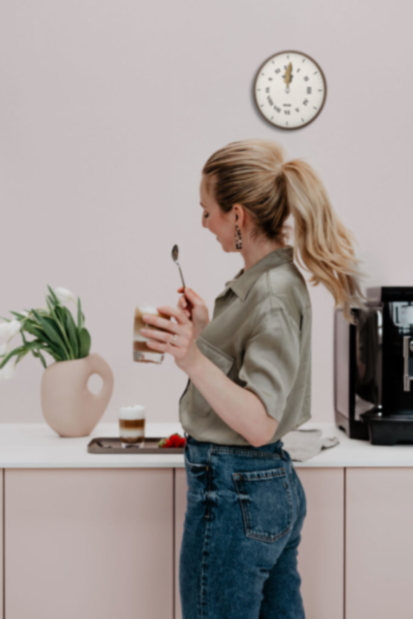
12:01
